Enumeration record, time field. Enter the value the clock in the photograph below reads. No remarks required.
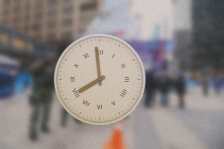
7:59
